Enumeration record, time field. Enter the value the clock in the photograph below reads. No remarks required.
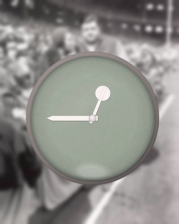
12:45
